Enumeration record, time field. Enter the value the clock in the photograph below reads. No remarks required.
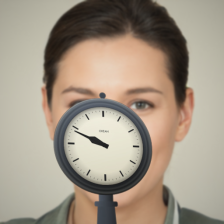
9:49
